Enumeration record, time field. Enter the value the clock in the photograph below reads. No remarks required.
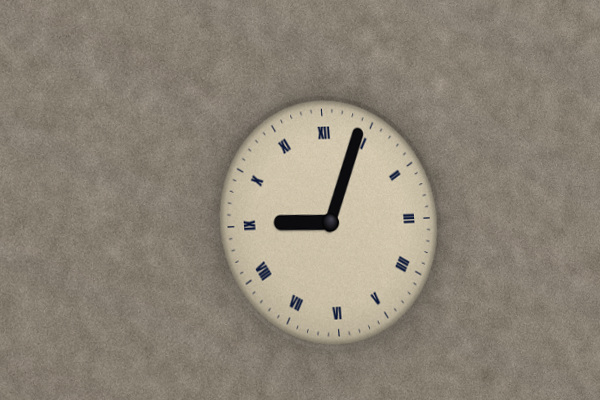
9:04
